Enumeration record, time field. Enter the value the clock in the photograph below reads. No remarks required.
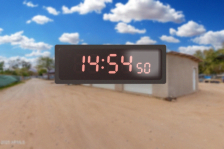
14:54:50
